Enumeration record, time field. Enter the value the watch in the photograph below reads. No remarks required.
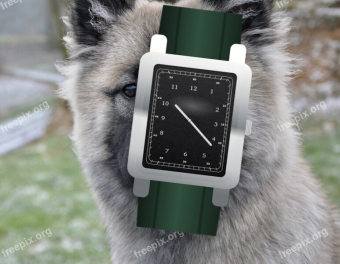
10:22
